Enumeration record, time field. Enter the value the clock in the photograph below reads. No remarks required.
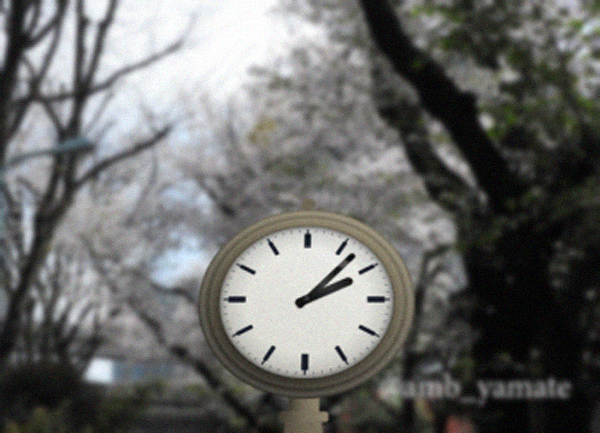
2:07
